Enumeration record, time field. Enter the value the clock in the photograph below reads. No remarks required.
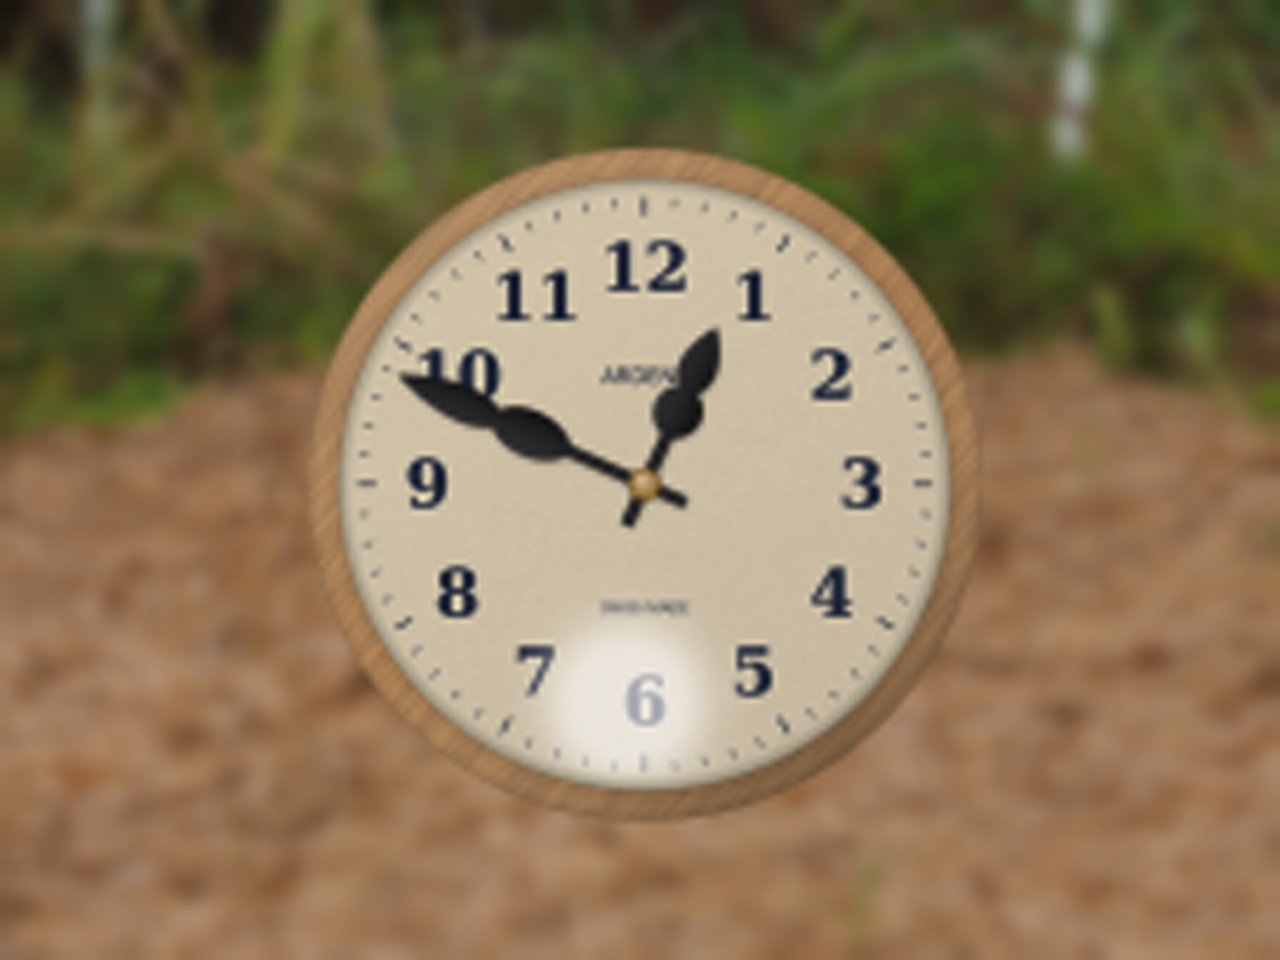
12:49
